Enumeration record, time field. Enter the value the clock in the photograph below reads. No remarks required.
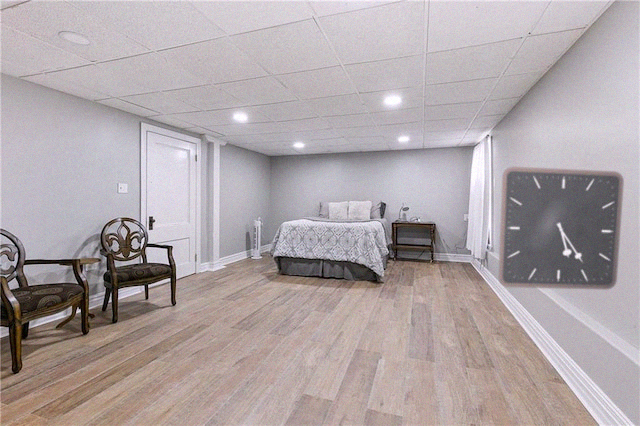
5:24
